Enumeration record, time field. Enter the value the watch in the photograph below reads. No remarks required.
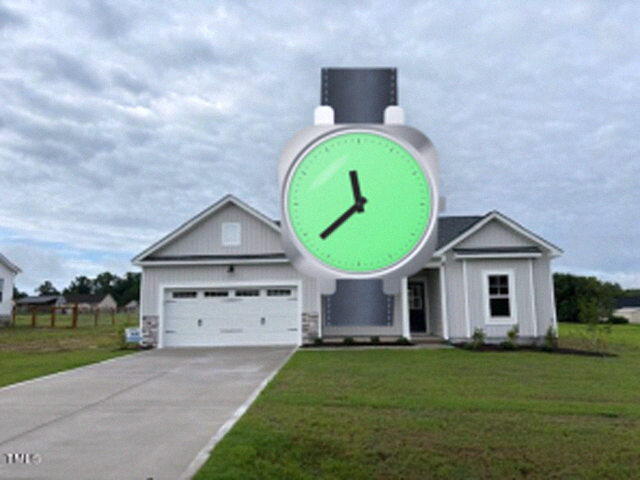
11:38
